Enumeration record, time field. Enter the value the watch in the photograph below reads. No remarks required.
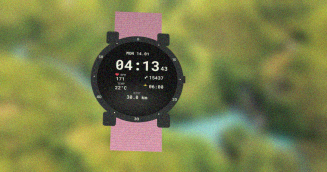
4:13
